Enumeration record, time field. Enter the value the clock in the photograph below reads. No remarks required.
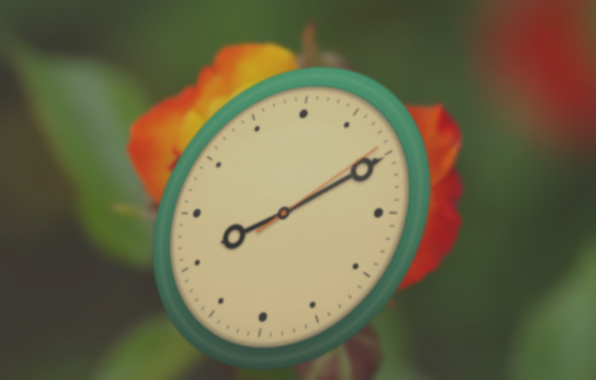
8:10:09
